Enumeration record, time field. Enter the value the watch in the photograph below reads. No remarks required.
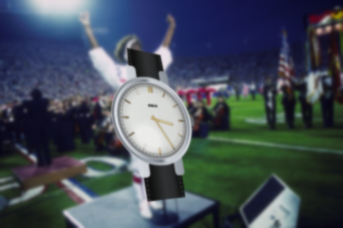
3:25
